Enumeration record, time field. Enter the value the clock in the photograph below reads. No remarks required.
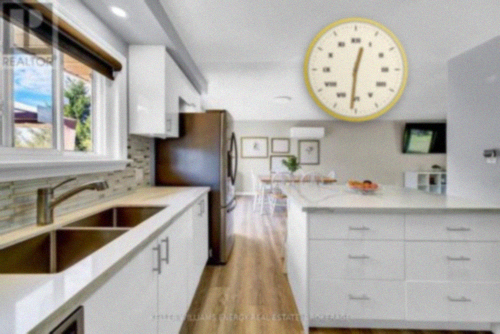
12:31
